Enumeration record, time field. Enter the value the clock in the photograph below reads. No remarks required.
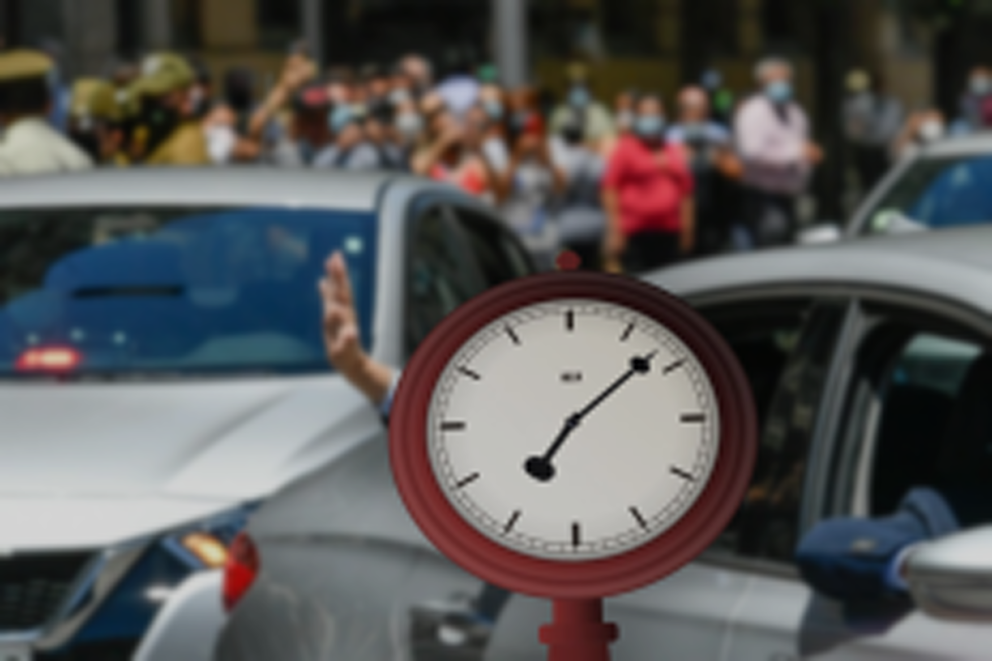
7:08
